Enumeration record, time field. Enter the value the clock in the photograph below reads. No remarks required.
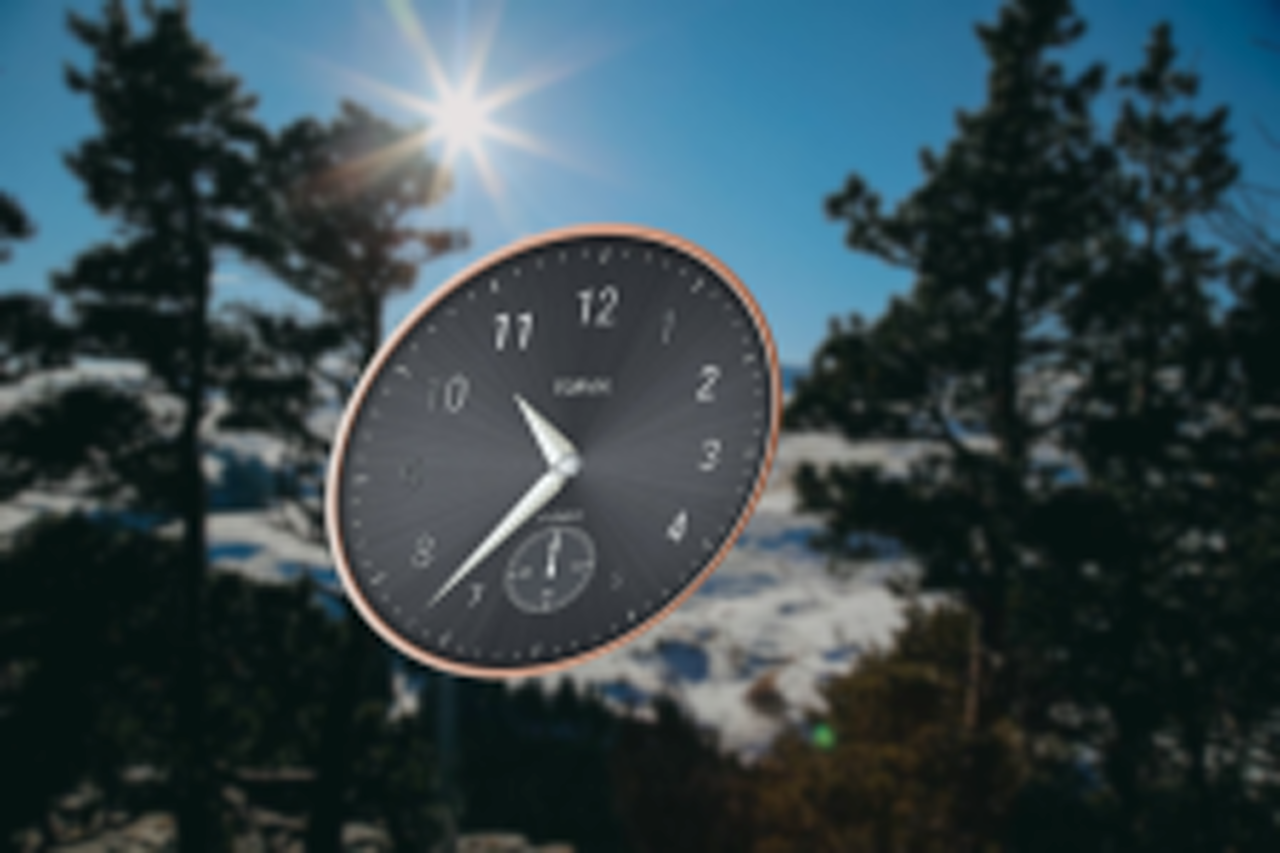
10:37
